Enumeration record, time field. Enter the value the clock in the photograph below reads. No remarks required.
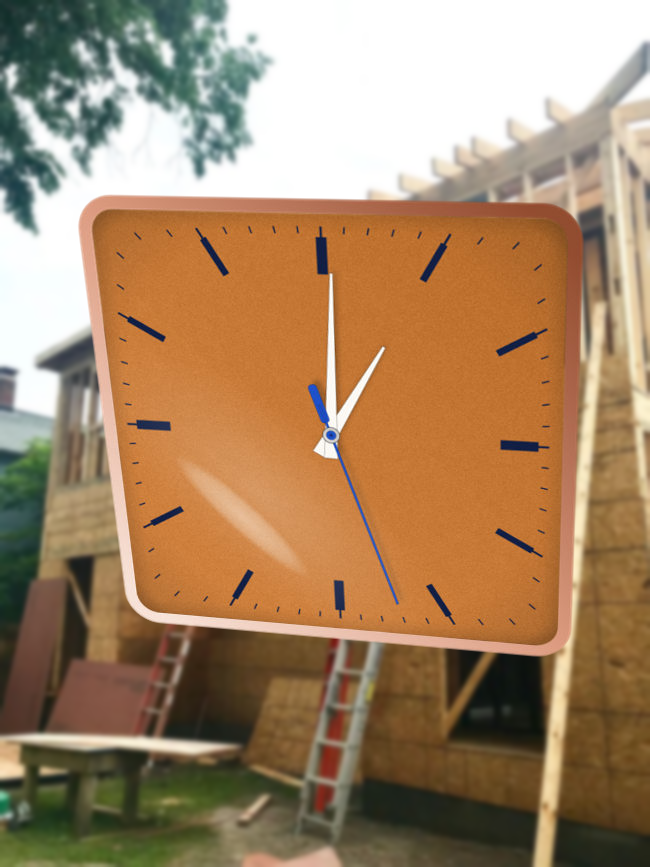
1:00:27
